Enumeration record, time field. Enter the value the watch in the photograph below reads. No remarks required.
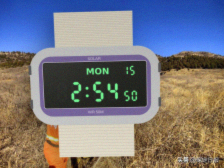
2:54:50
